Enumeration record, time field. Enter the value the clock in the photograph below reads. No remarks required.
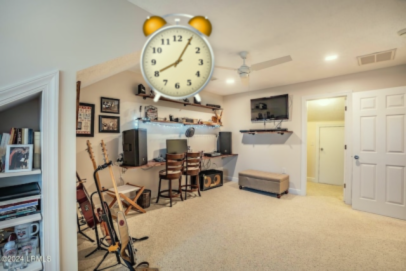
8:05
